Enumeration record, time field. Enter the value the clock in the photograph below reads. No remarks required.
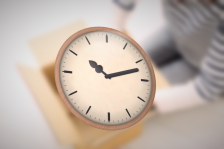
10:12
